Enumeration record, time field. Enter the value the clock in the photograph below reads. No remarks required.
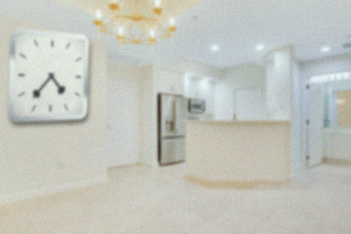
4:37
